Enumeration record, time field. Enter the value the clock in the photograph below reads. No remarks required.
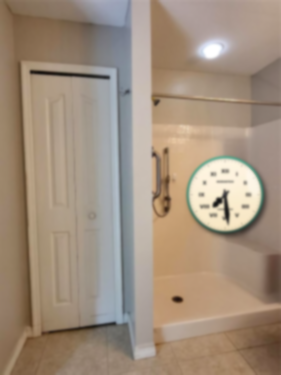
7:29
